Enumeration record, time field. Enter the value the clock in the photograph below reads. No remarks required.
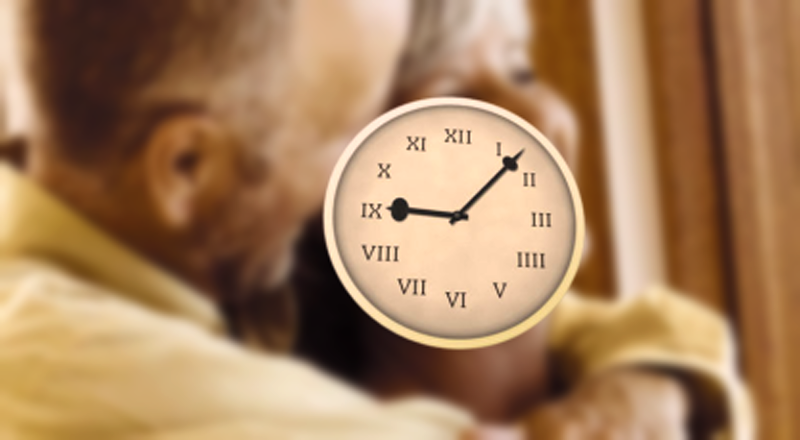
9:07
